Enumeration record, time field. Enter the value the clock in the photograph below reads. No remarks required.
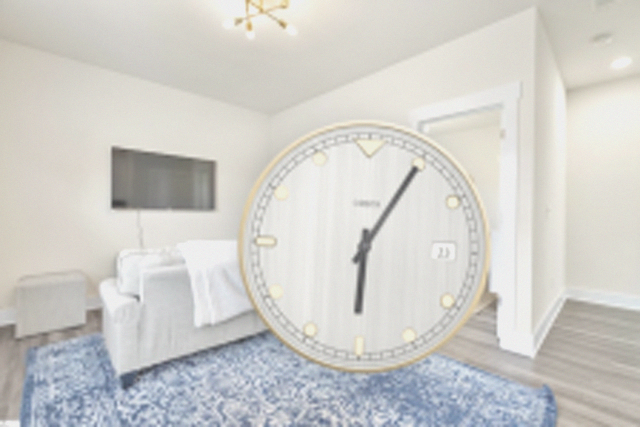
6:05
